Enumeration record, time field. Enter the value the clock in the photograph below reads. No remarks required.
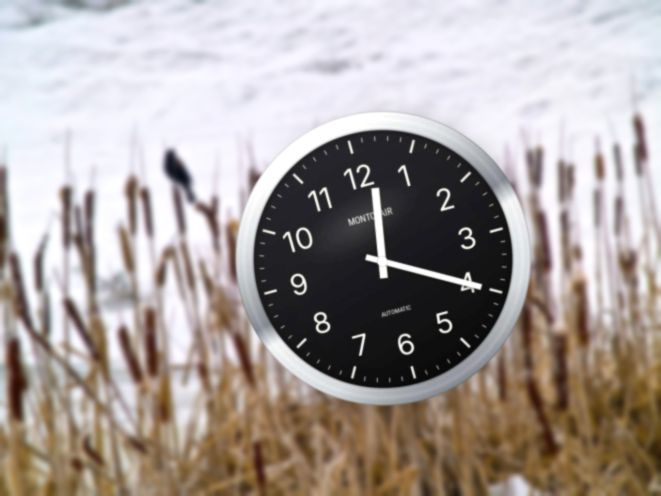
12:20
